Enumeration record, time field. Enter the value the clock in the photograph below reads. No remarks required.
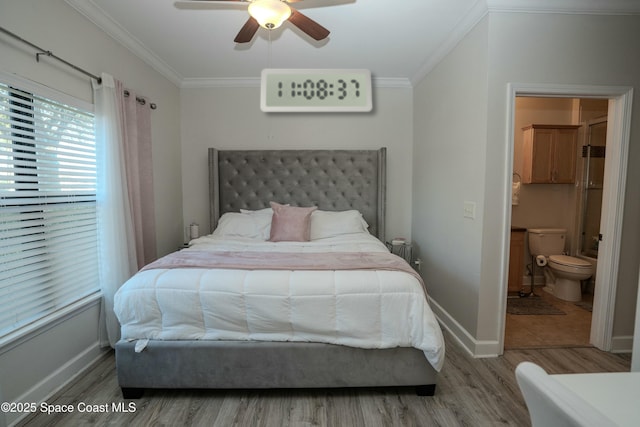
11:08:37
